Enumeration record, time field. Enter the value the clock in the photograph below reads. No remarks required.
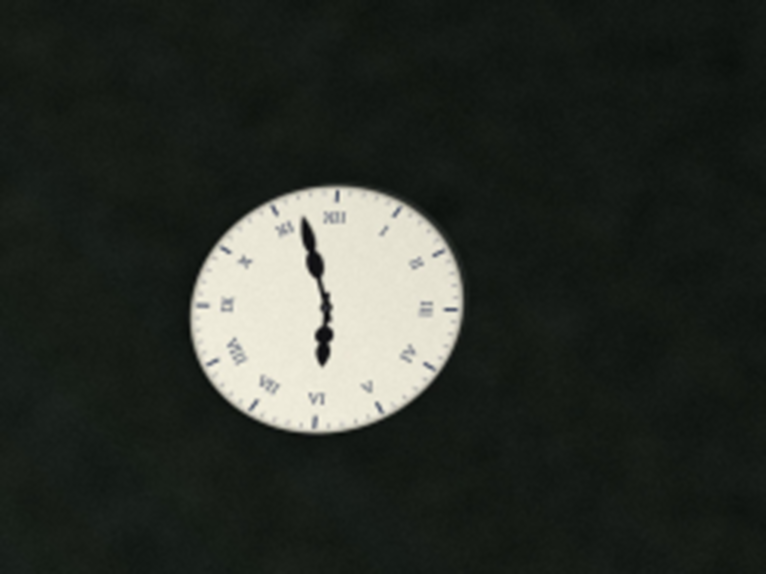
5:57
